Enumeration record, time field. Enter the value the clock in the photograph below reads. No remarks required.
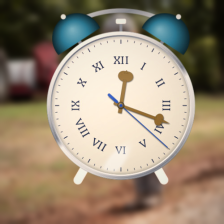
12:18:22
